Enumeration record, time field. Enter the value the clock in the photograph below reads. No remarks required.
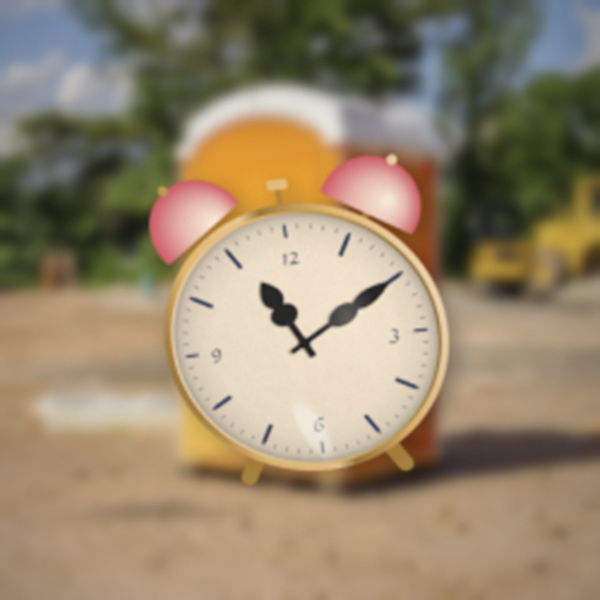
11:10
